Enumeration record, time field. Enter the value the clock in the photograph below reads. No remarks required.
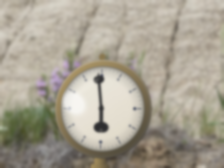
5:59
